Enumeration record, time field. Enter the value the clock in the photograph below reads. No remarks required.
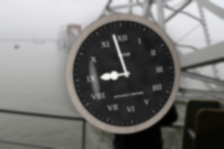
8:58
